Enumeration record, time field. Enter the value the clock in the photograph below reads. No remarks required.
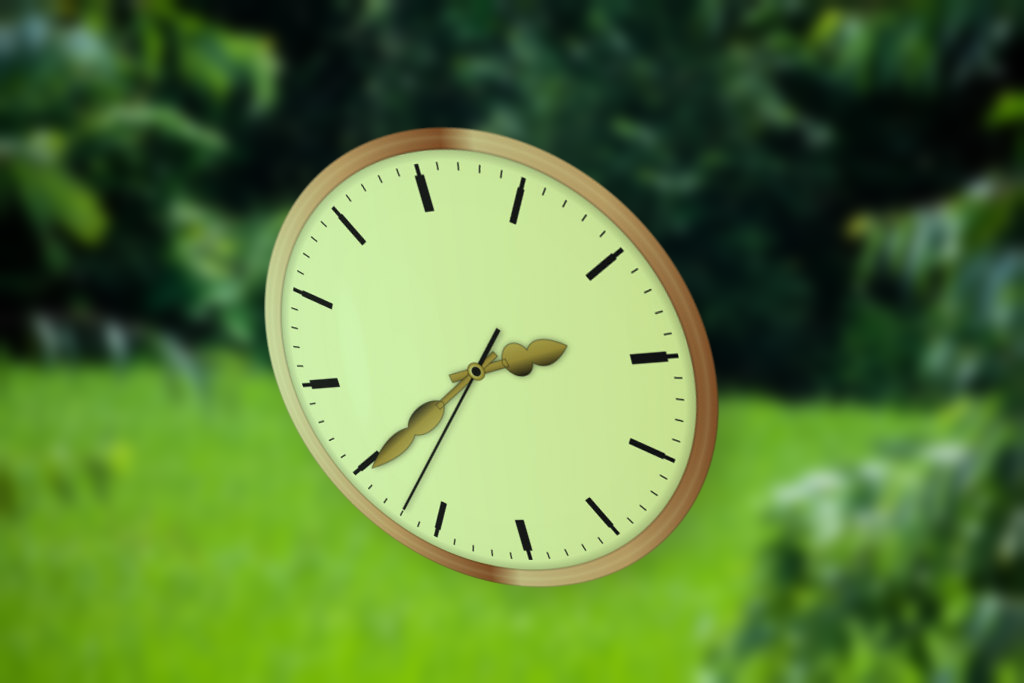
2:39:37
